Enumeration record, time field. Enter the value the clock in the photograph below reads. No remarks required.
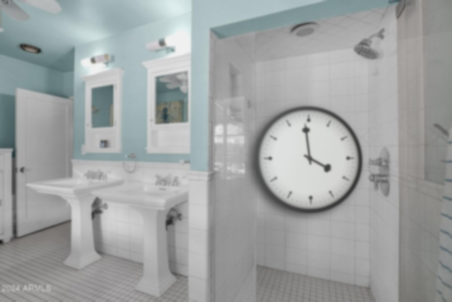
3:59
